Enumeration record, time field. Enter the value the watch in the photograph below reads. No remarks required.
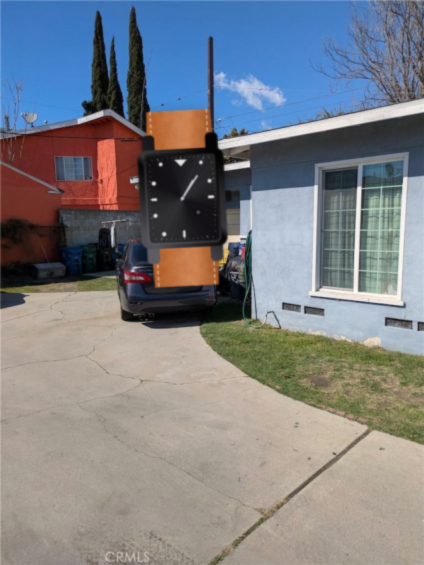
1:06
